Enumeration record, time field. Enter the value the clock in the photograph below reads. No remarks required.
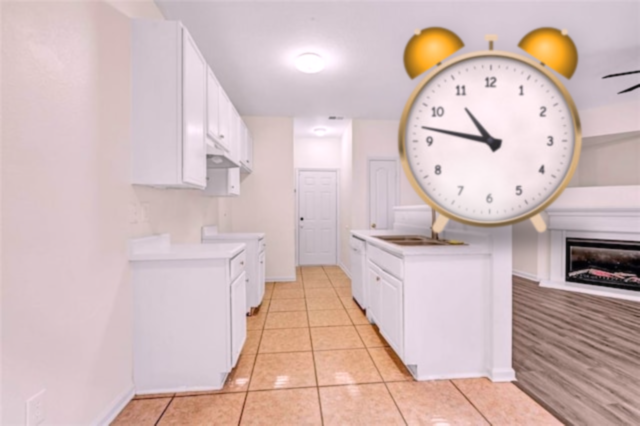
10:47
